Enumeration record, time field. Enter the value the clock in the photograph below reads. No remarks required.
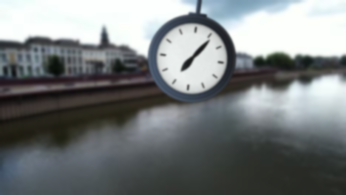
7:06
